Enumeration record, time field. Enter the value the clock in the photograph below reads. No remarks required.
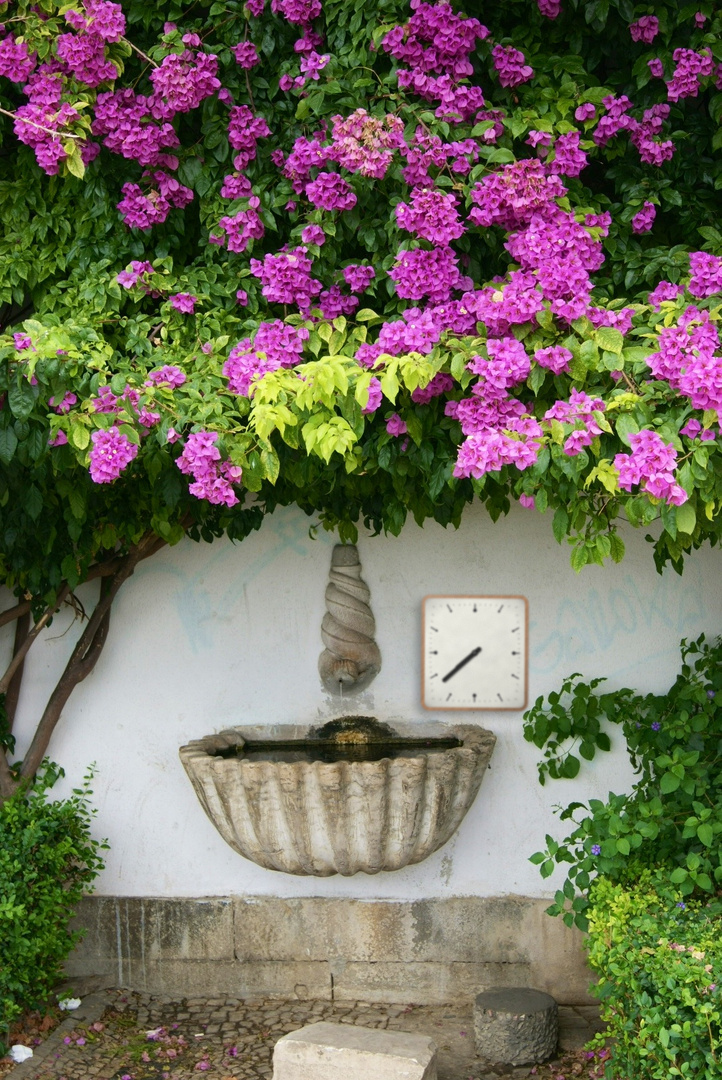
7:38
